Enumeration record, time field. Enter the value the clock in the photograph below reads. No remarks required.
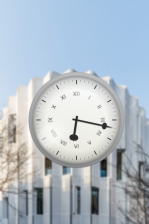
6:17
